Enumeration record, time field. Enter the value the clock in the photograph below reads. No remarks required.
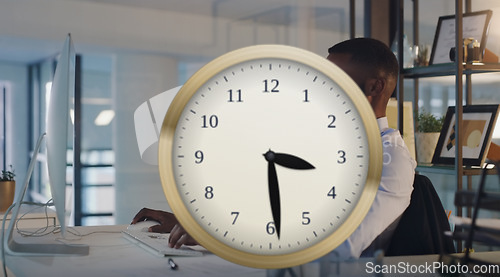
3:29
